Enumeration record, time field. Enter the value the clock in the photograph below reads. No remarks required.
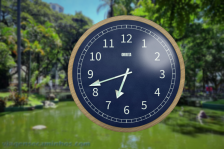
6:42
